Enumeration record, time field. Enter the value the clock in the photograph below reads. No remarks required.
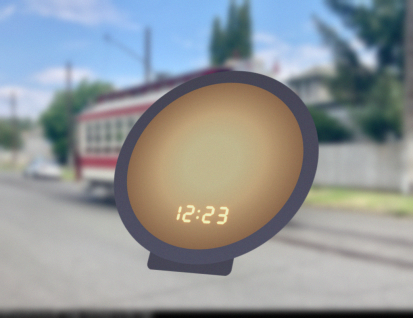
12:23
